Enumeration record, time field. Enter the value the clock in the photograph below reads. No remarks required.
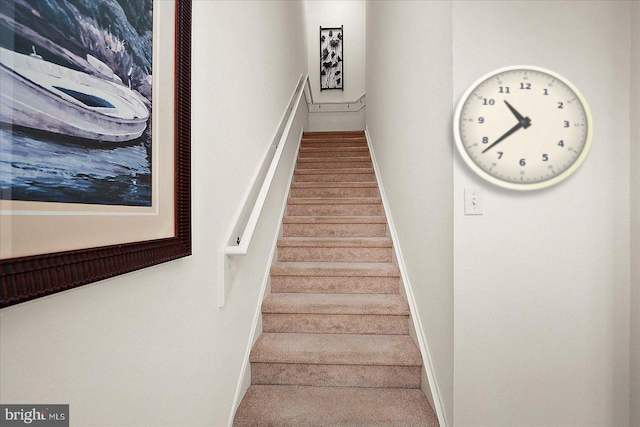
10:38
